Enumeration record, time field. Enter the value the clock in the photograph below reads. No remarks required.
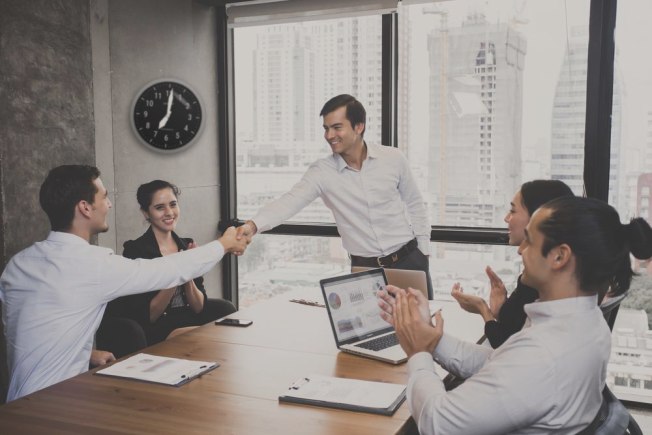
7:01
